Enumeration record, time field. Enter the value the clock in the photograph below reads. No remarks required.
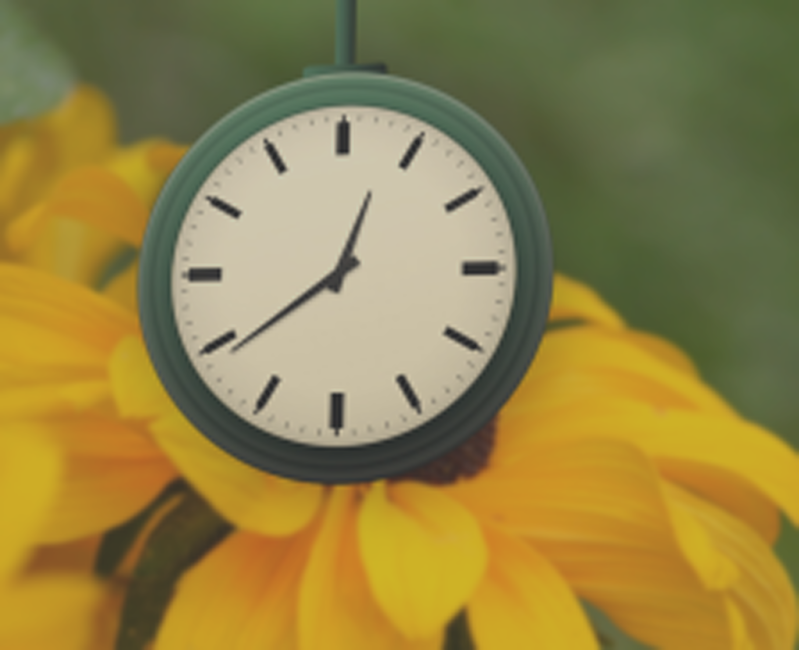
12:39
